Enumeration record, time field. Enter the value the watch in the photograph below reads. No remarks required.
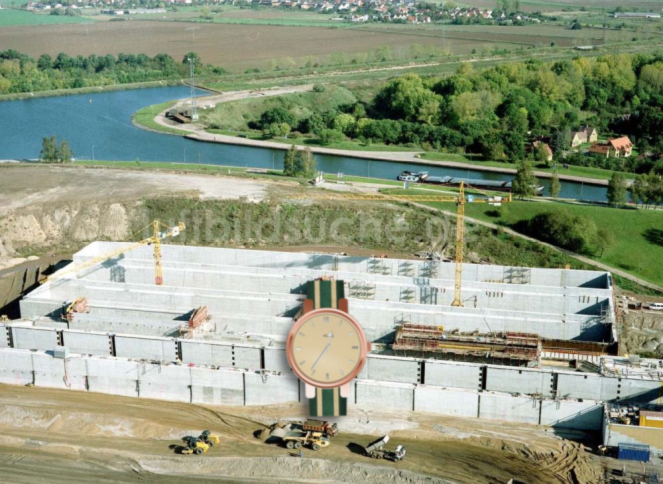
12:36
